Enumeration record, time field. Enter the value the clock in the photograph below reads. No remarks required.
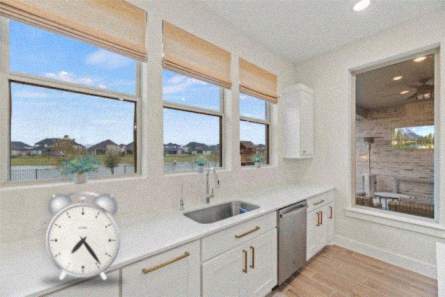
7:24
